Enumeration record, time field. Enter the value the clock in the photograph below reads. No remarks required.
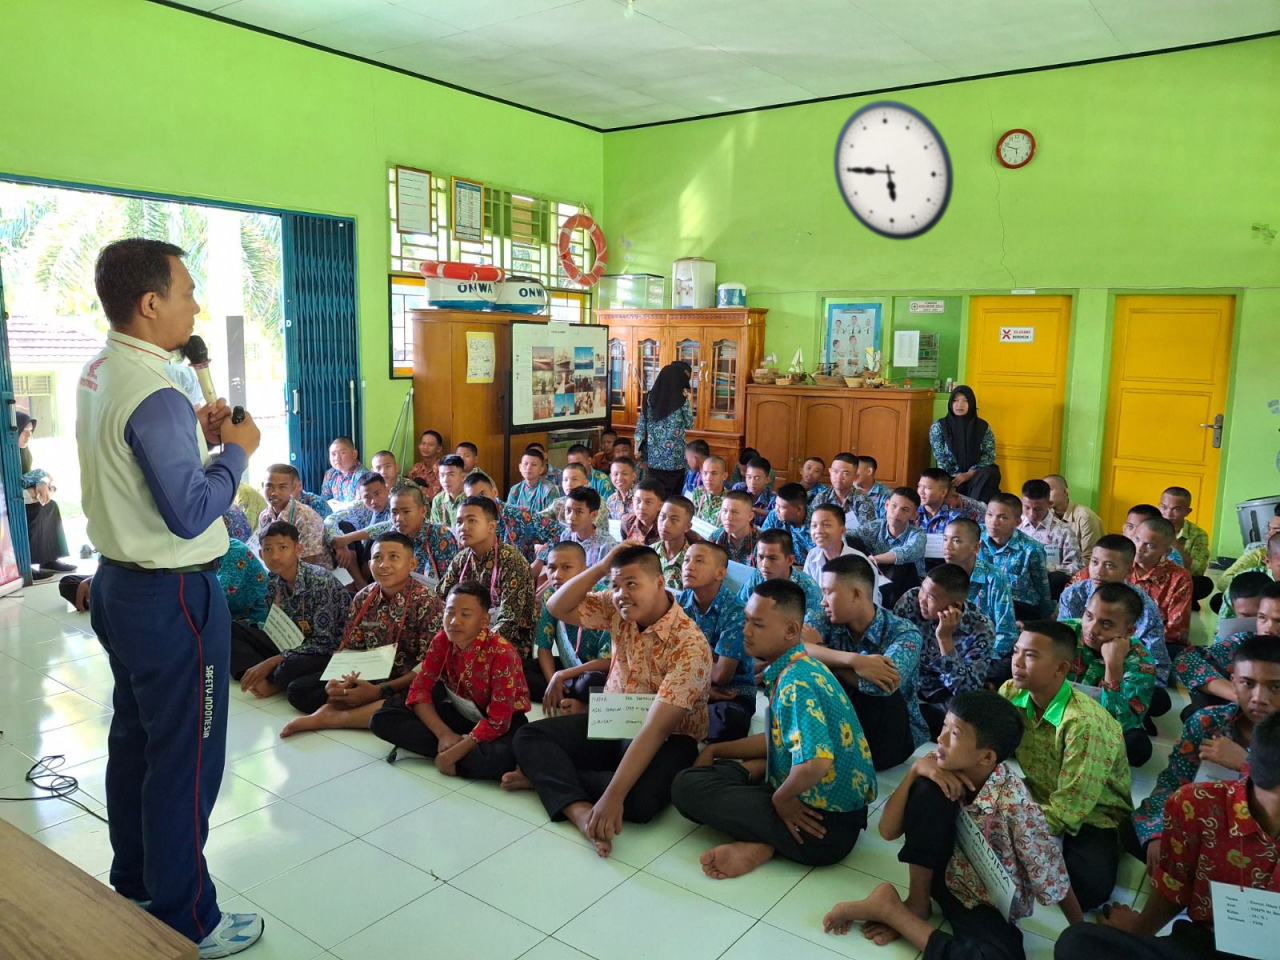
5:45
